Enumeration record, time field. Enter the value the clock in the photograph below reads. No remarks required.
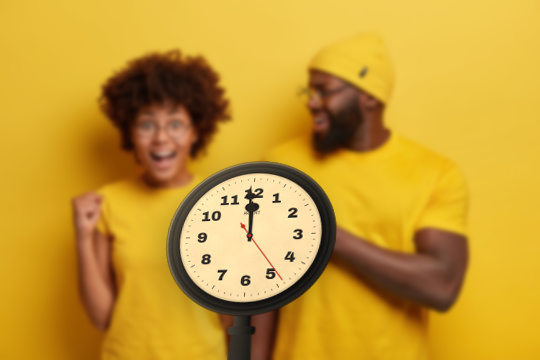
11:59:24
